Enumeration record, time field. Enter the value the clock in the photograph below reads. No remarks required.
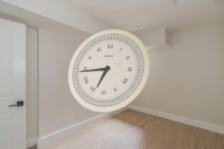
6:44
